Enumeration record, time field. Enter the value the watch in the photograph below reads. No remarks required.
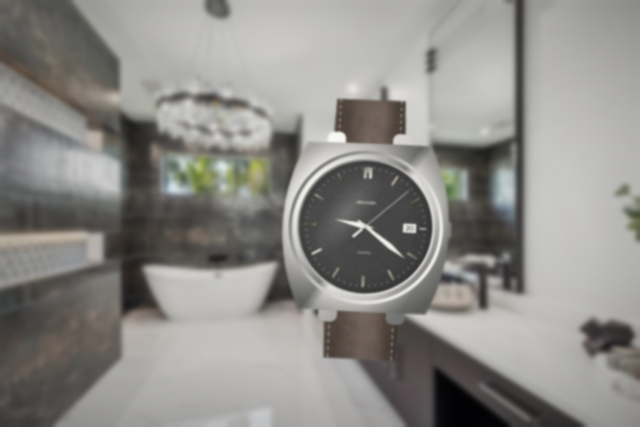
9:21:08
